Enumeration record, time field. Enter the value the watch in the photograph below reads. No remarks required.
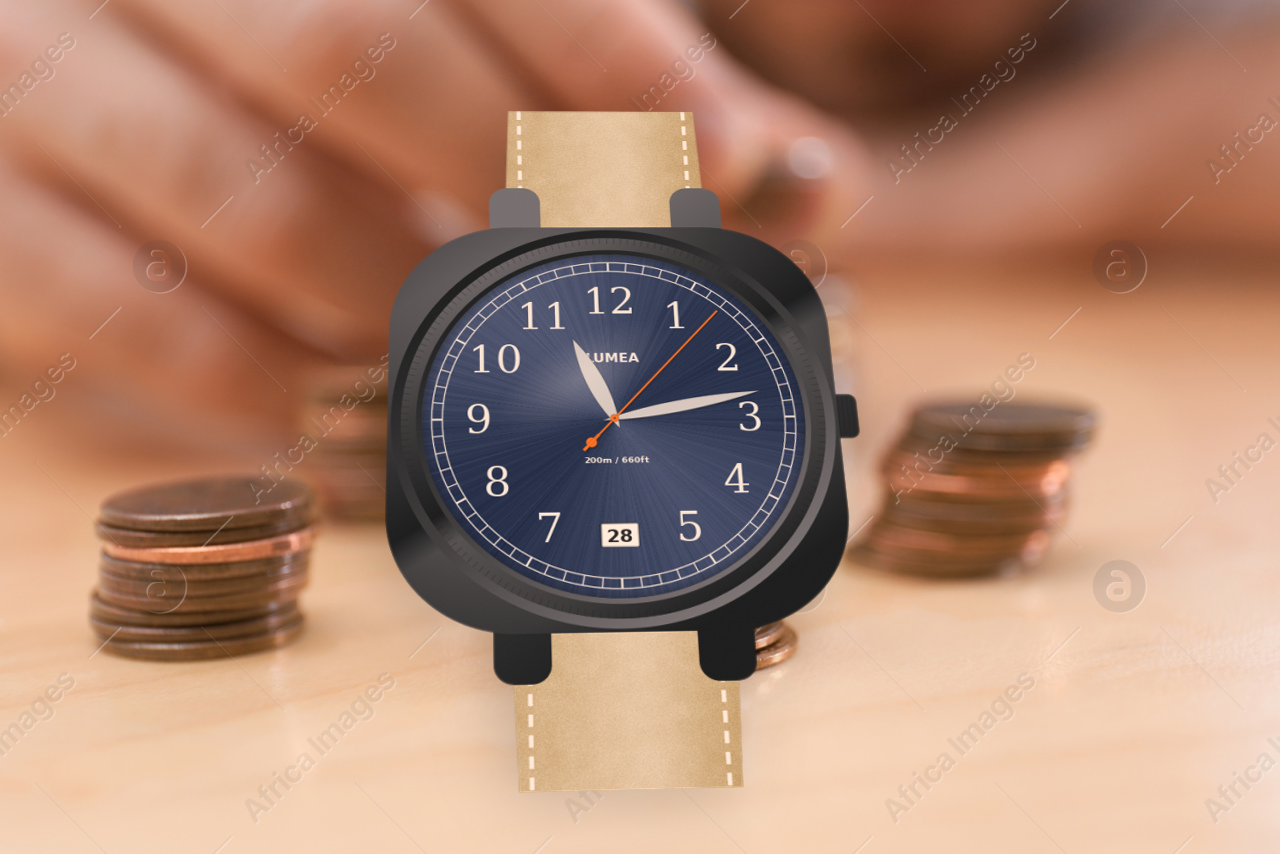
11:13:07
